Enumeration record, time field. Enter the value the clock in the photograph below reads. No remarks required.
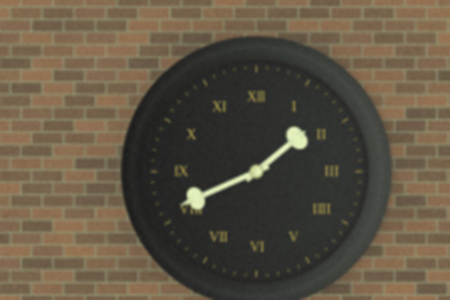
1:41
